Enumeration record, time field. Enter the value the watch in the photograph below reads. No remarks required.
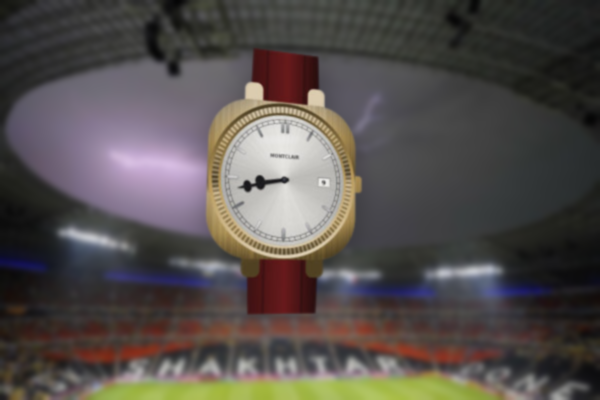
8:43
